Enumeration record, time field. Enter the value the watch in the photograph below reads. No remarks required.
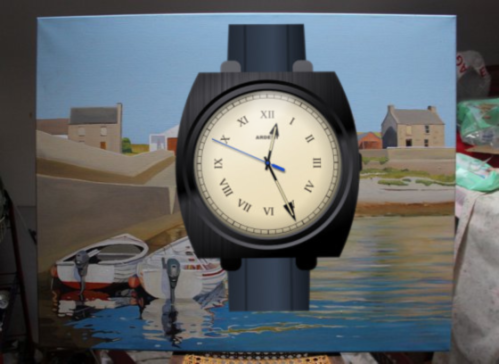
12:25:49
